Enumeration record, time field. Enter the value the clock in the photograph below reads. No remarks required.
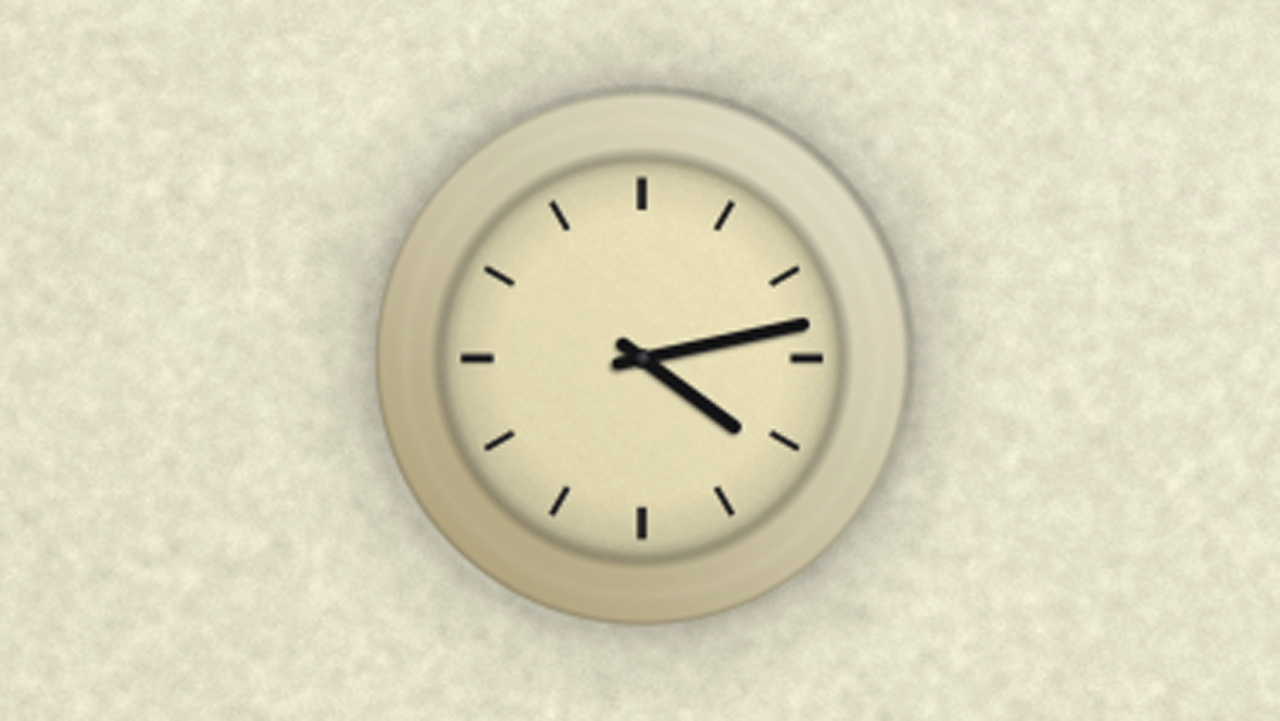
4:13
